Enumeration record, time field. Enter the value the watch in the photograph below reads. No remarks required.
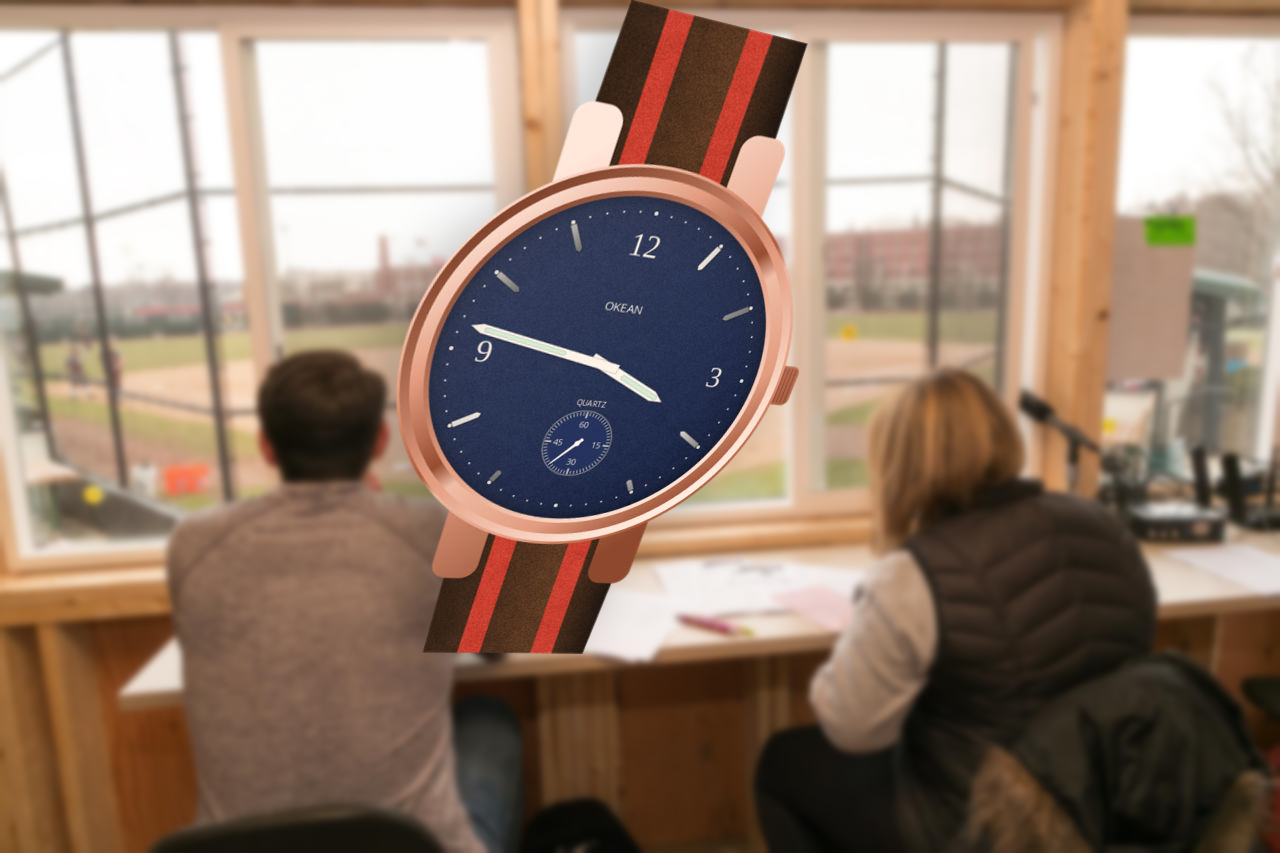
3:46:37
